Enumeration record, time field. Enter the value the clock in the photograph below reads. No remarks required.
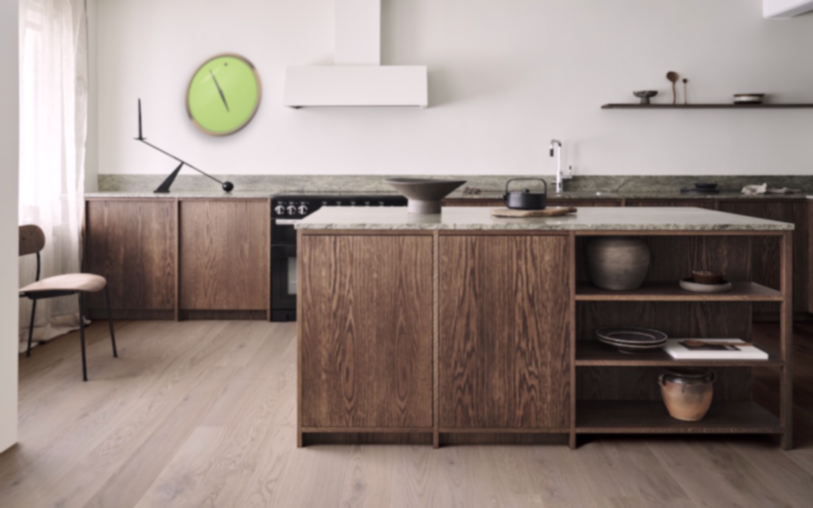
4:54
